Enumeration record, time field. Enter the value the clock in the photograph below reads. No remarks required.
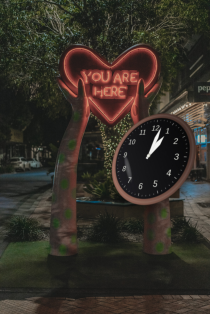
1:02
